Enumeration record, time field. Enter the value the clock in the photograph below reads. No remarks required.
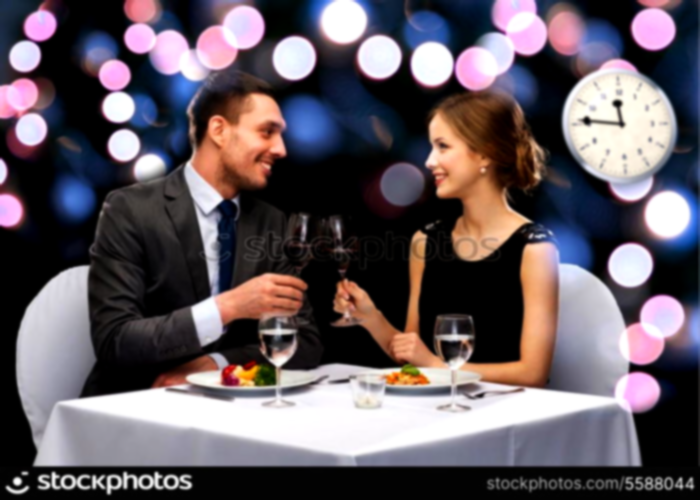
11:46
